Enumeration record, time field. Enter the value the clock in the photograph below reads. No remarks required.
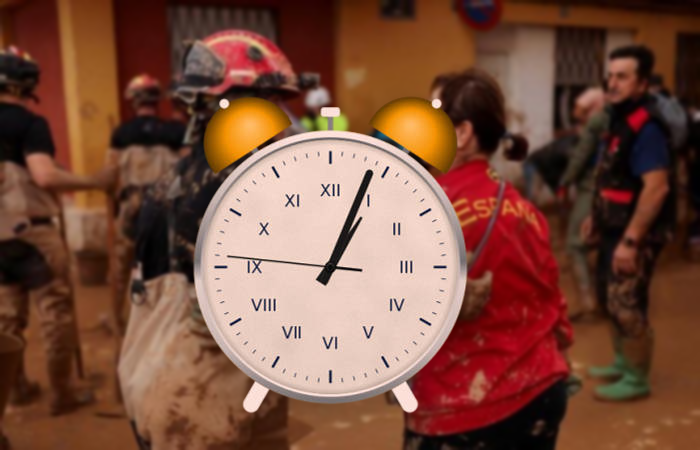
1:03:46
